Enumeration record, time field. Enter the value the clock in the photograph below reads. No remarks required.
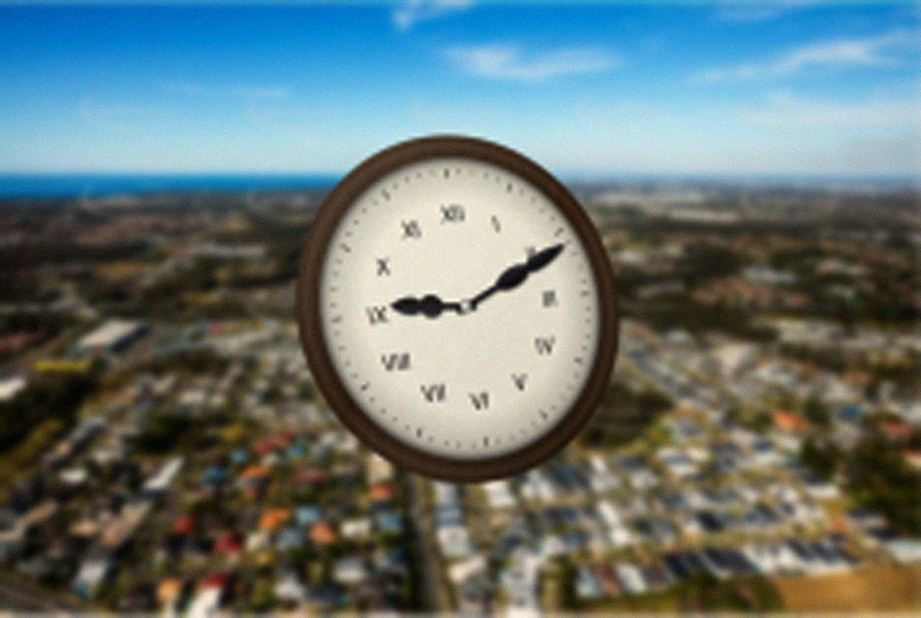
9:11
